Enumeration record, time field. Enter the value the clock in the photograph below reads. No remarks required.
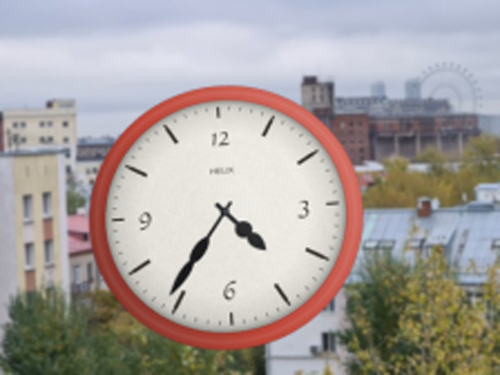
4:36
